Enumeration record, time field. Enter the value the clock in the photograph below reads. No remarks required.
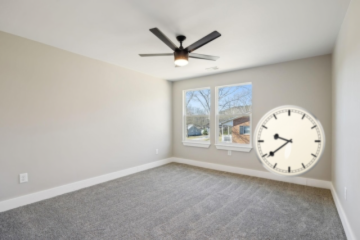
9:39
